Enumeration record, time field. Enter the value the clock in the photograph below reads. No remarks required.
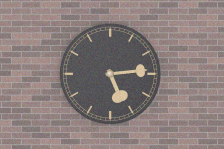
5:14
